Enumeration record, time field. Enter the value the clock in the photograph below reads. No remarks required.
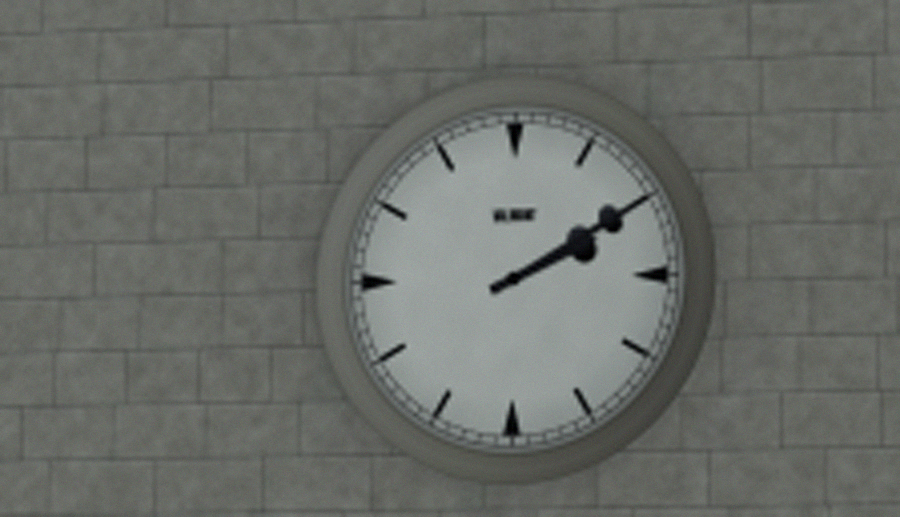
2:10
